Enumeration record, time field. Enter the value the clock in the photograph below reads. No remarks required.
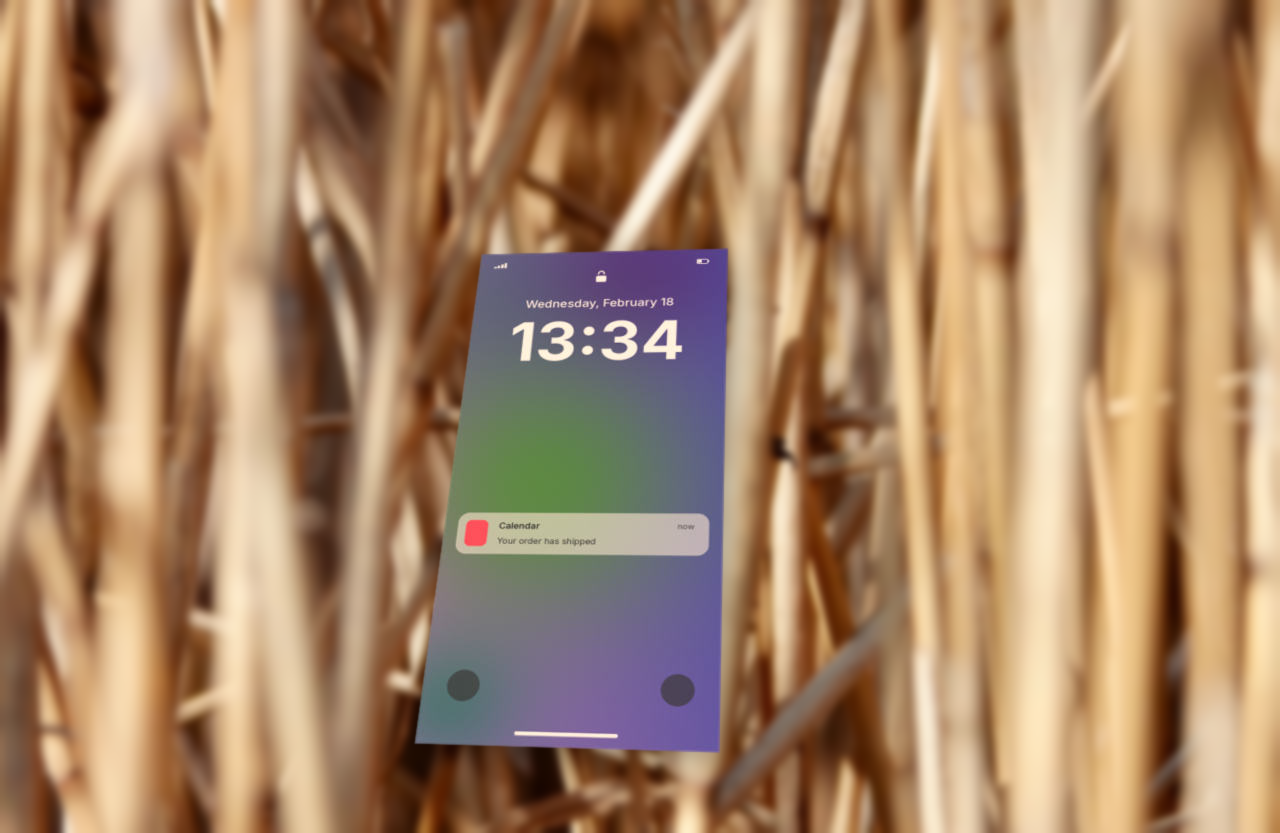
13:34
